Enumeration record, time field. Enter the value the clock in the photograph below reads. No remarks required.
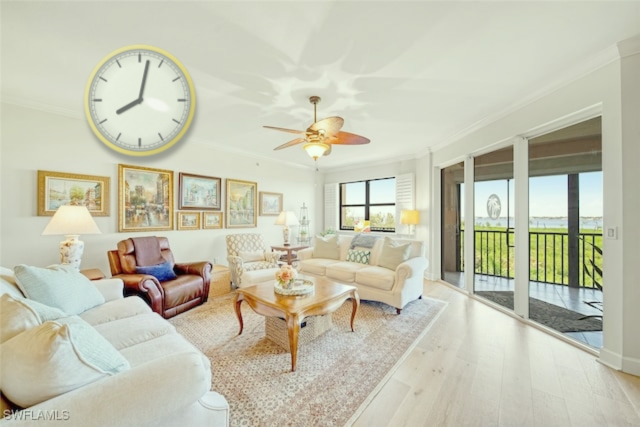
8:02
